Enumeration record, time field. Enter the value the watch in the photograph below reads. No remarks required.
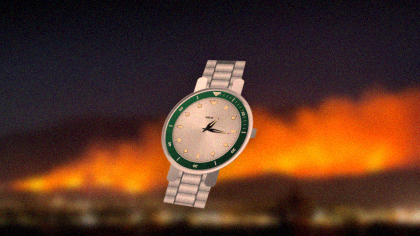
1:16
